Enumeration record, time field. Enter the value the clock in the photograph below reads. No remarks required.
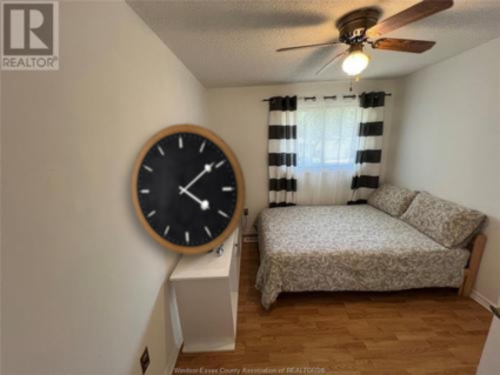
4:09
